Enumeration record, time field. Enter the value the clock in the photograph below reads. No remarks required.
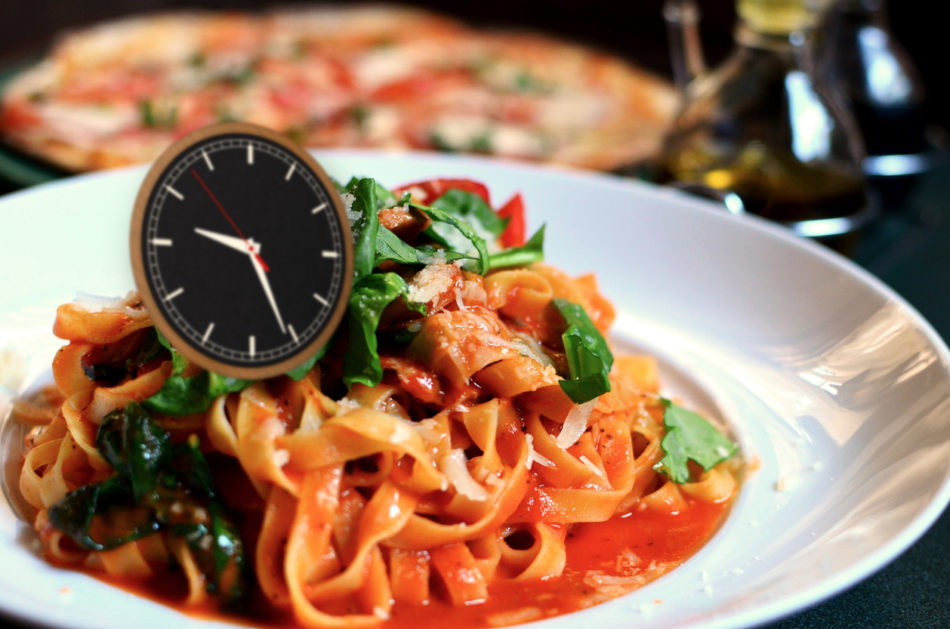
9:25:53
